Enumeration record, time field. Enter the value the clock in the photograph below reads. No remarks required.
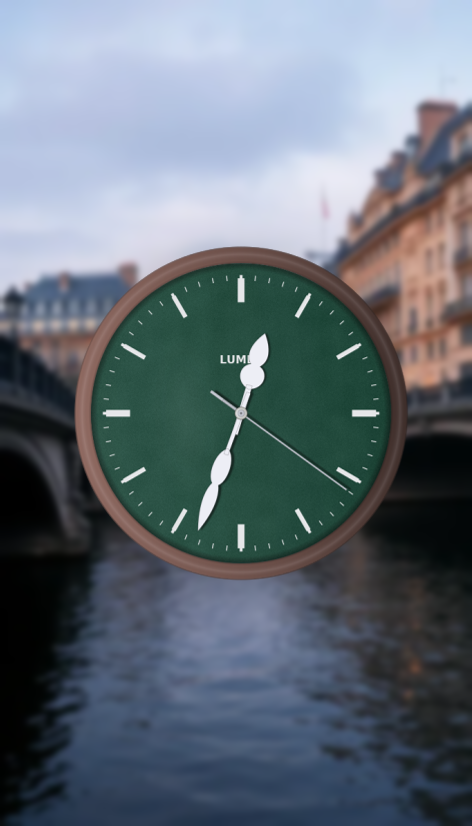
12:33:21
